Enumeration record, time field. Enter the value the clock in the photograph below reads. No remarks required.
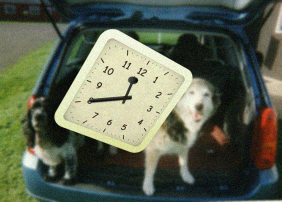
11:40
